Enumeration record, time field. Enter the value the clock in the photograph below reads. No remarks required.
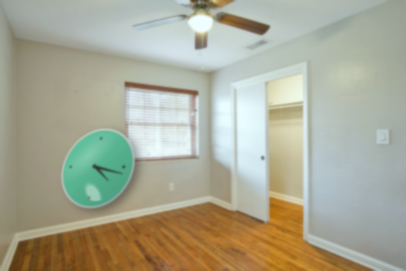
4:17
